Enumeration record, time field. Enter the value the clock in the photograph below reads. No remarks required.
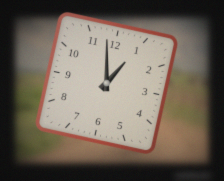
12:58
